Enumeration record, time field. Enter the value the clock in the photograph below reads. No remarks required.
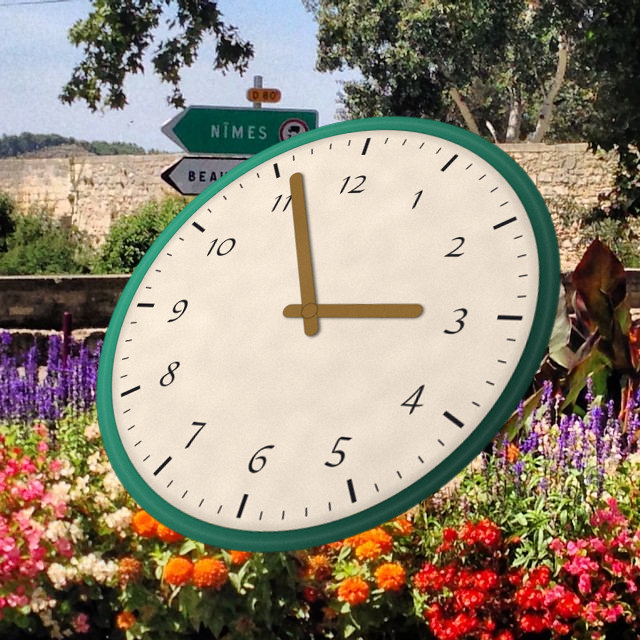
2:56
